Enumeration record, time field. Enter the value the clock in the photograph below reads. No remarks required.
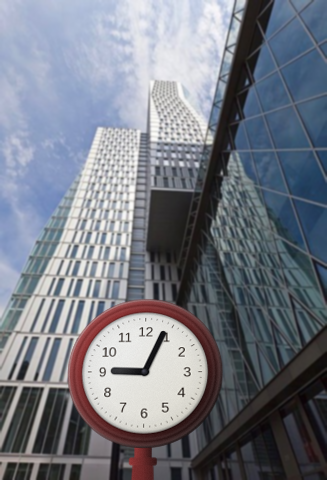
9:04
